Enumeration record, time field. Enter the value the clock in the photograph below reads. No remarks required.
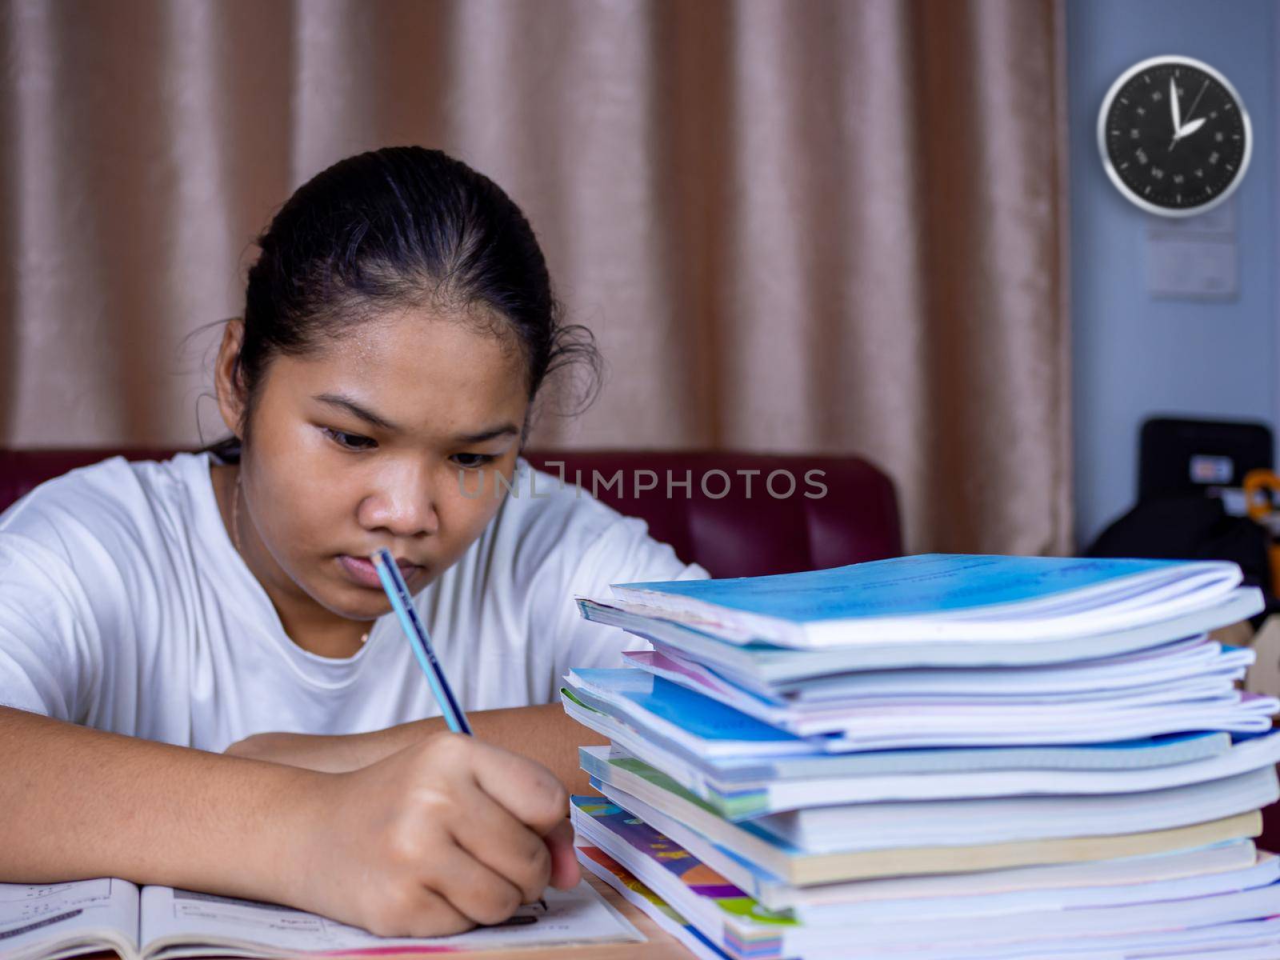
1:59:05
